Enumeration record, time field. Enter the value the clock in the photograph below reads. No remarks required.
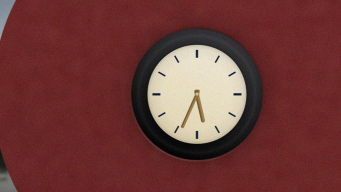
5:34
